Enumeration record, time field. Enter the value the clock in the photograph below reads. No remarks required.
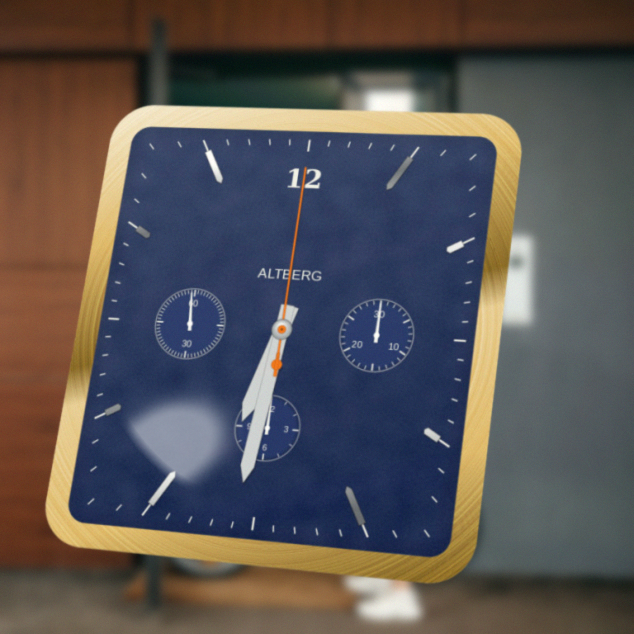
6:30:59
